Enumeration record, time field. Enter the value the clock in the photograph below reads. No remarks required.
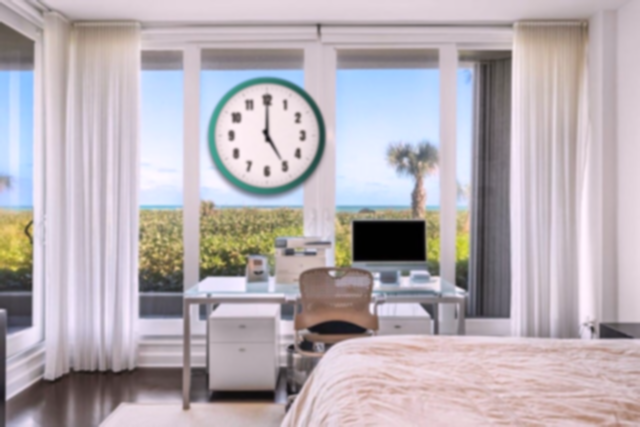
5:00
